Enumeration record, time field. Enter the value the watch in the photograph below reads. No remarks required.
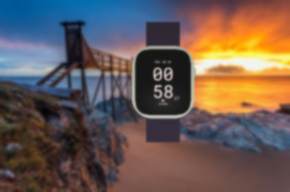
0:58
